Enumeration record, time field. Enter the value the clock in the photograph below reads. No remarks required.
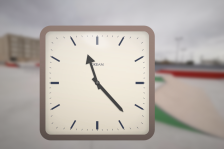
11:23
